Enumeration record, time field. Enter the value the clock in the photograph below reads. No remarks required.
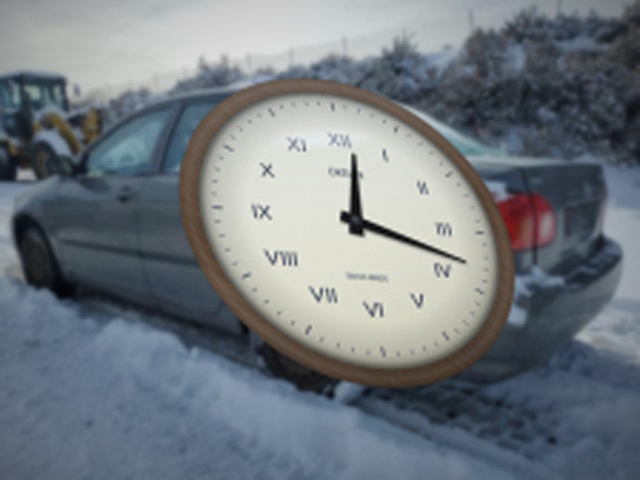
12:18
